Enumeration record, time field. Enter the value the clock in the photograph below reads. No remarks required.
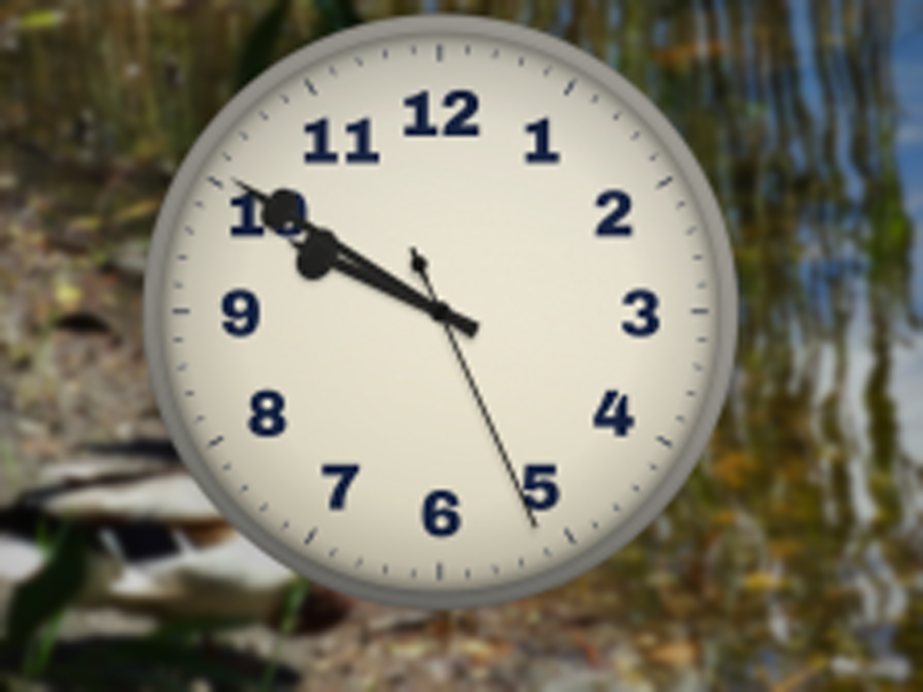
9:50:26
